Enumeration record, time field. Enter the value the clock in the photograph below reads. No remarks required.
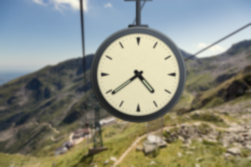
4:39
